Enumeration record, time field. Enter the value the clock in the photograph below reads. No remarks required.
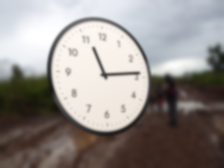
11:14
